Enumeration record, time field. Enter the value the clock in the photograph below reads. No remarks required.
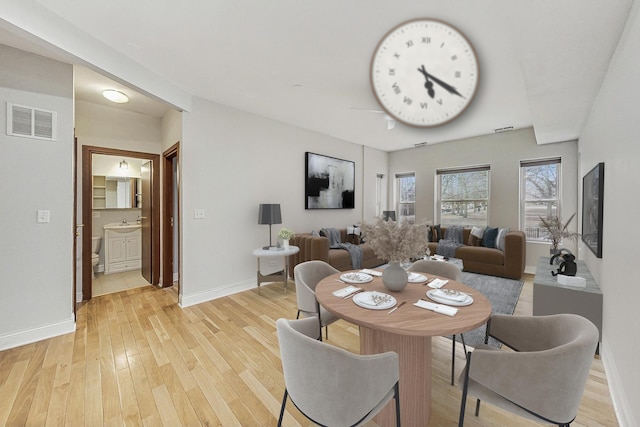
5:20
